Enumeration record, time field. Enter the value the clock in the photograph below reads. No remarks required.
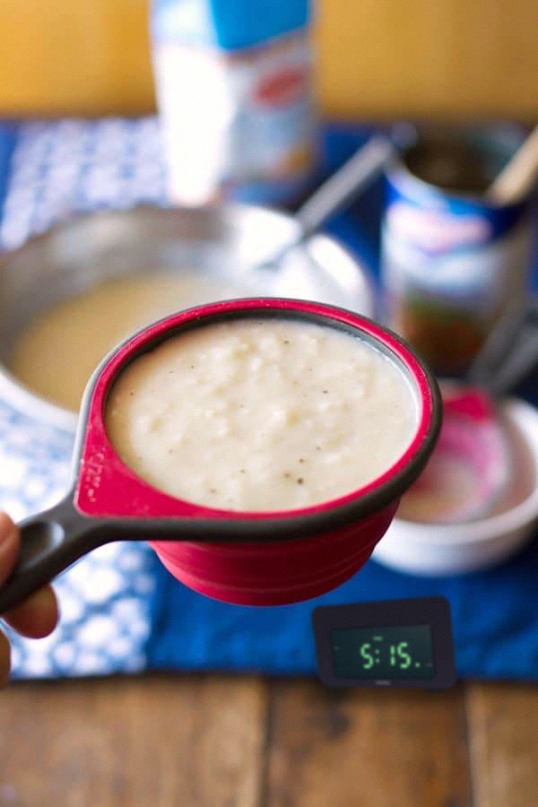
5:15
